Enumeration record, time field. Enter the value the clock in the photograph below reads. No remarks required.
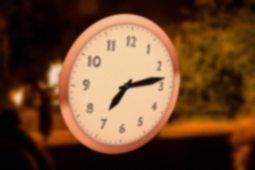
7:13
